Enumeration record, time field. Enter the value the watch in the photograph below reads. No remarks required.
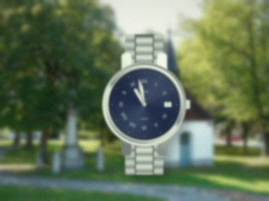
10:58
